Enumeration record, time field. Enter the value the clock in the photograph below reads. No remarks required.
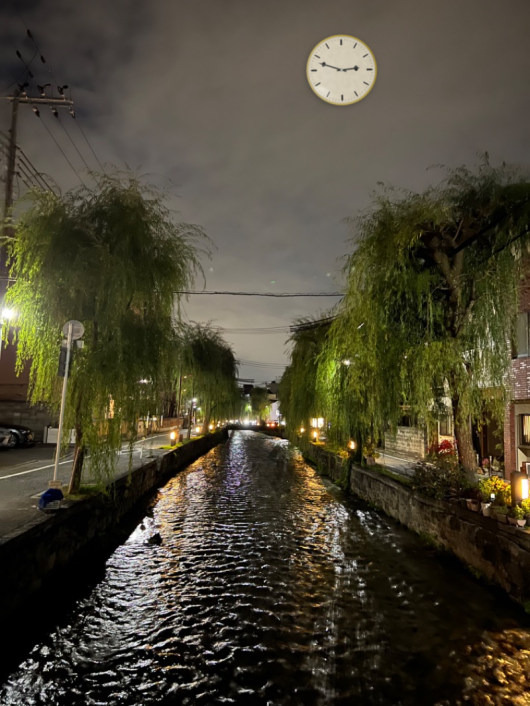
2:48
